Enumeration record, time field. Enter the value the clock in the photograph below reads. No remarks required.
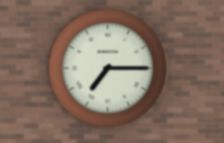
7:15
